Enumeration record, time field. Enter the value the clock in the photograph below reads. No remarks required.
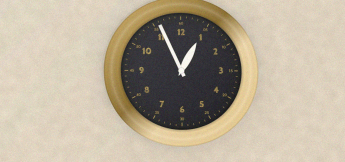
12:56
